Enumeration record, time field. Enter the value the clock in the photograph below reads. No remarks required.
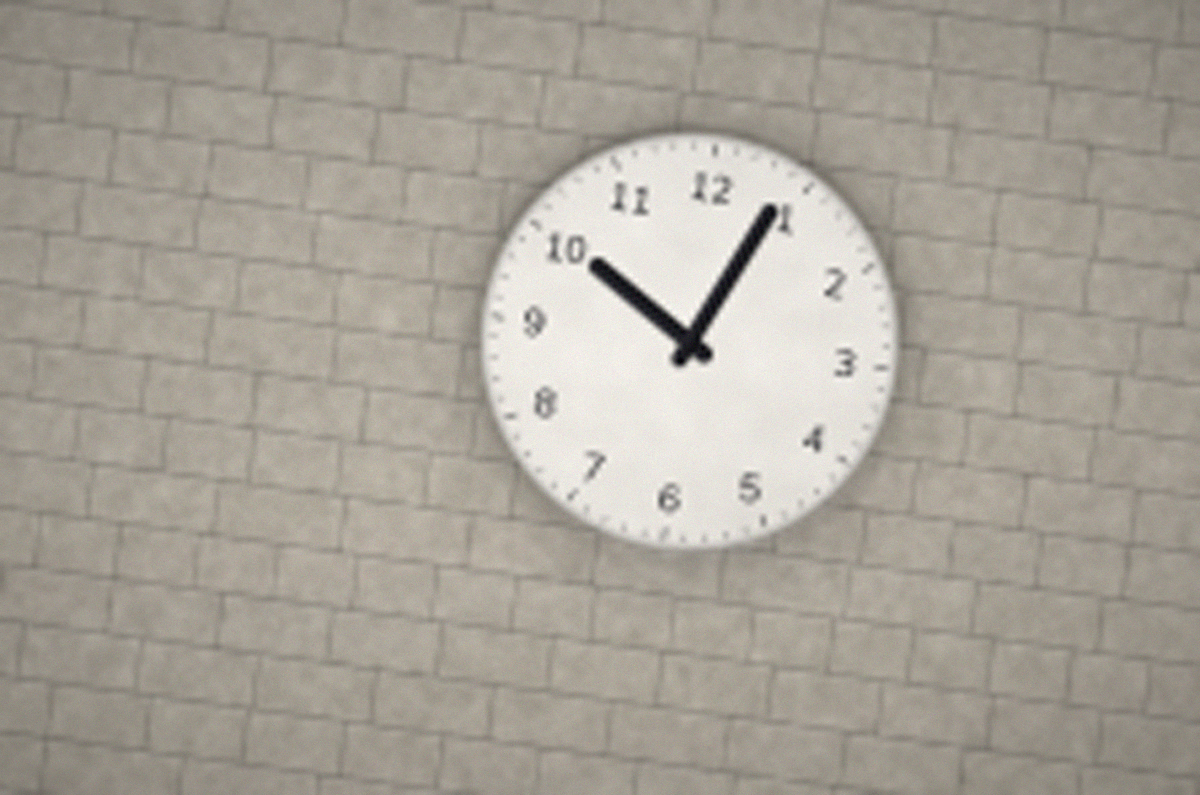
10:04
